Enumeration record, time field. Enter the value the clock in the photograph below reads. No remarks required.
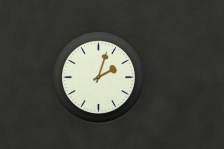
2:03
